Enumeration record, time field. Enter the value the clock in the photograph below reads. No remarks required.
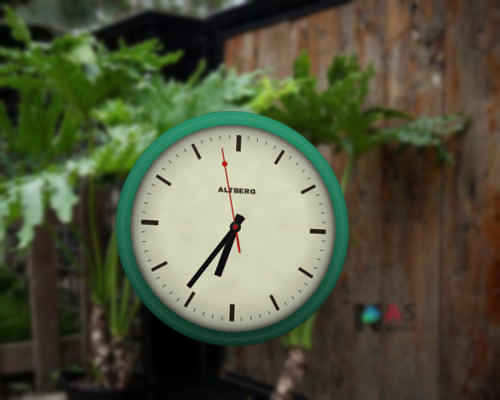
6:35:58
